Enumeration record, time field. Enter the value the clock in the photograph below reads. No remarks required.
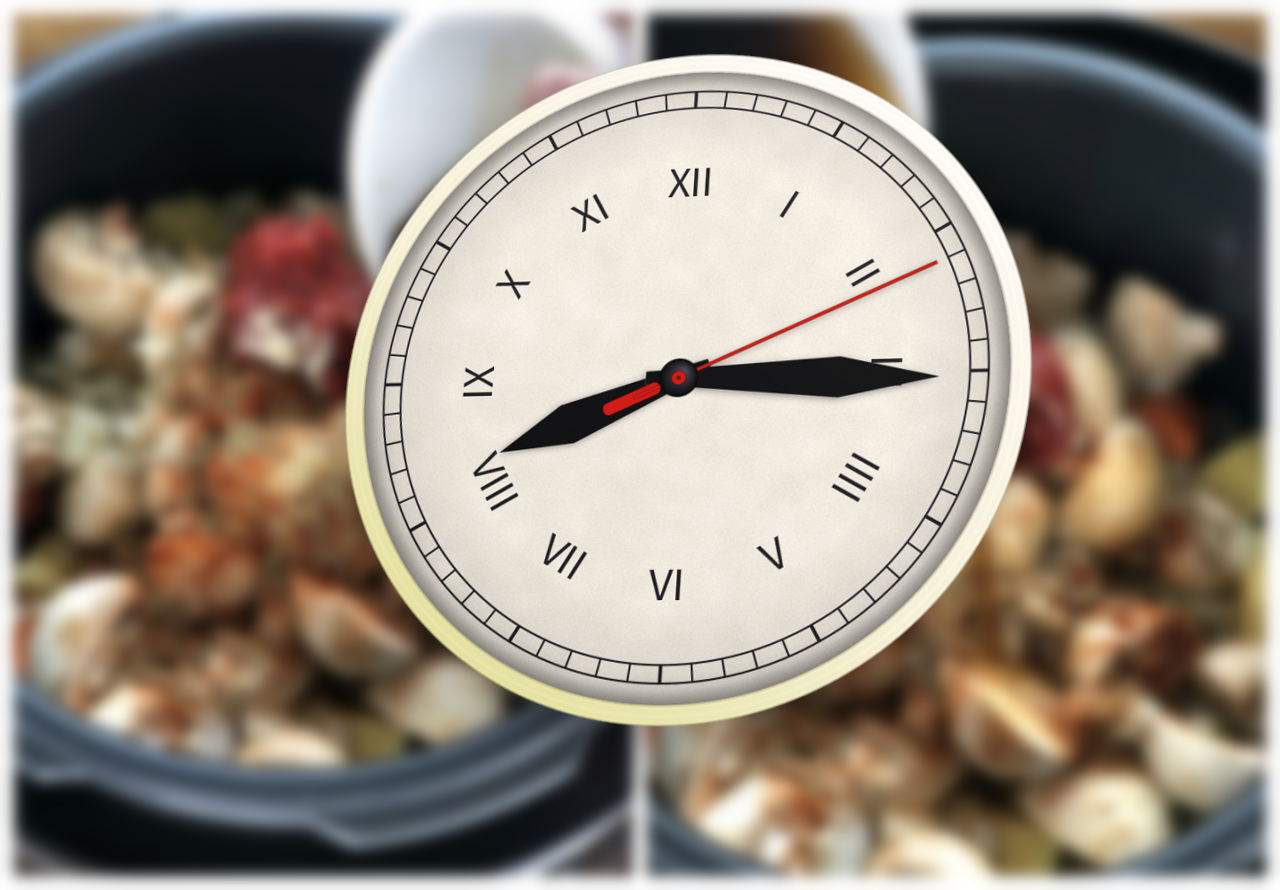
8:15:11
